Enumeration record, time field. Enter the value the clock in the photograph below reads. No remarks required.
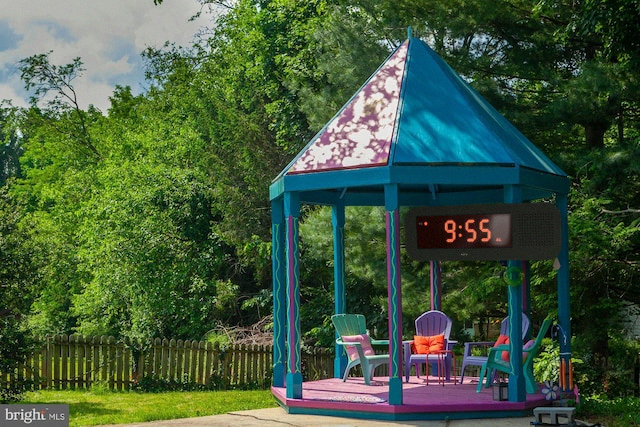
9:55
